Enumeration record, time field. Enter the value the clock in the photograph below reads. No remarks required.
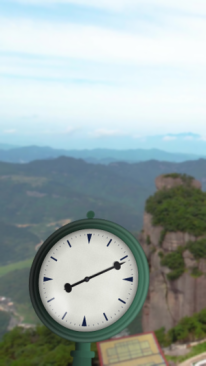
8:11
